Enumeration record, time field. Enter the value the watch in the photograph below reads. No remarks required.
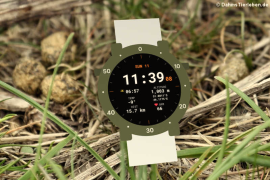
11:39
